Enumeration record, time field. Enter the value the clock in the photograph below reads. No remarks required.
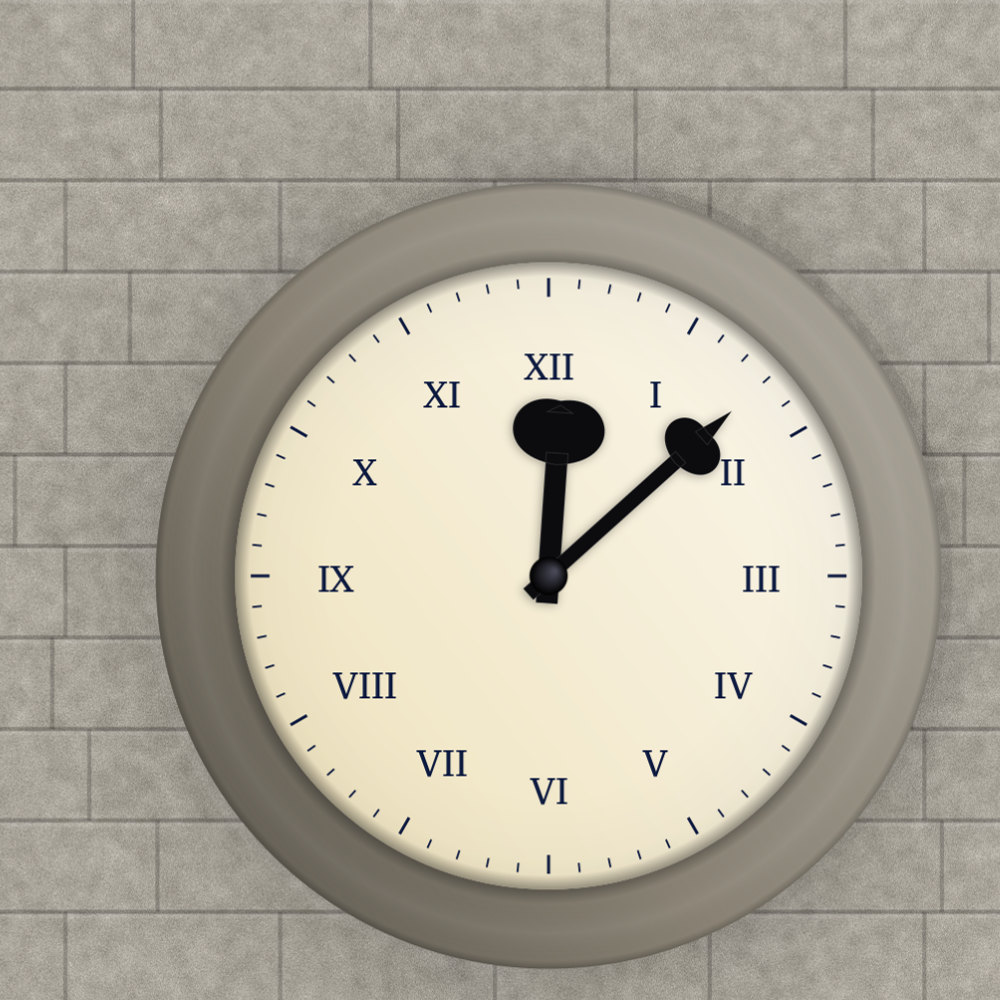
12:08
